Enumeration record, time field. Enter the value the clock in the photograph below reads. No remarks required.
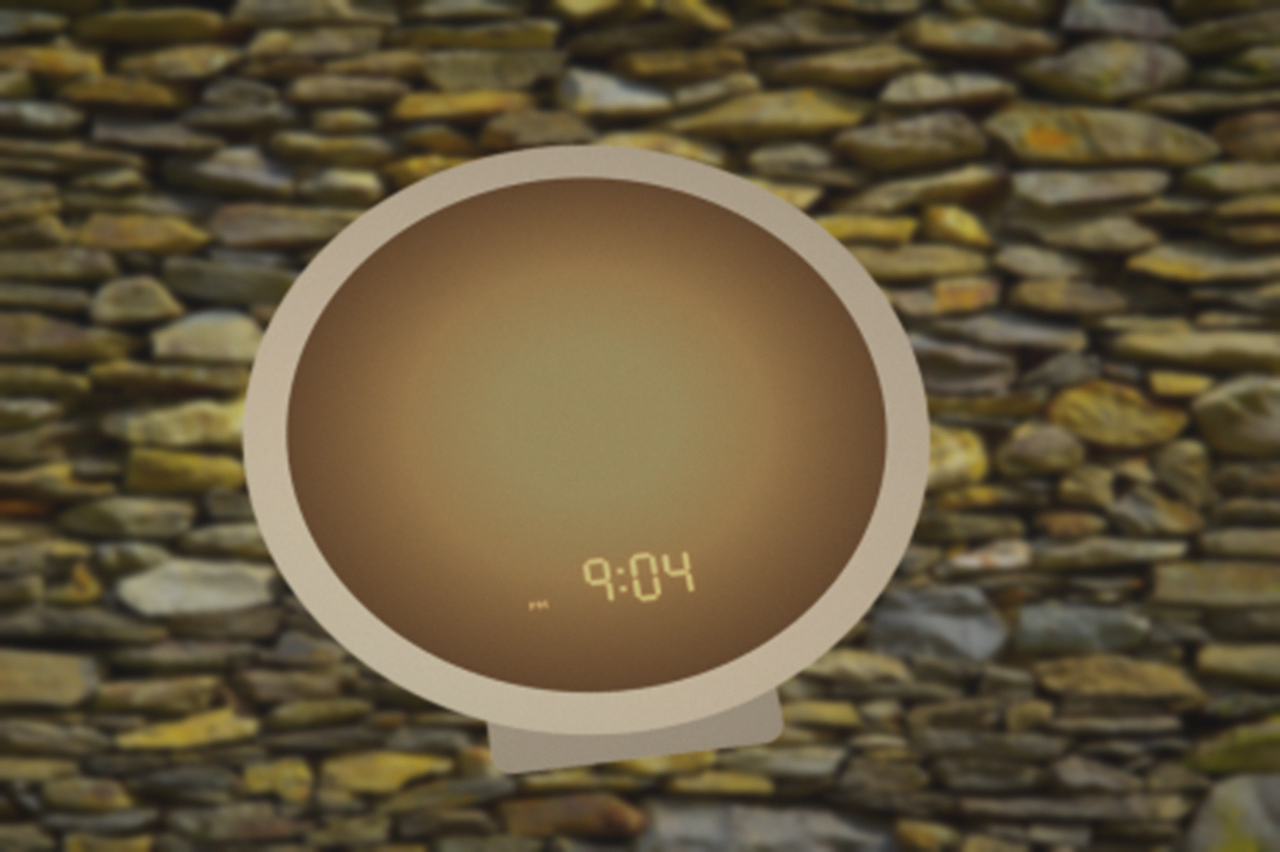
9:04
